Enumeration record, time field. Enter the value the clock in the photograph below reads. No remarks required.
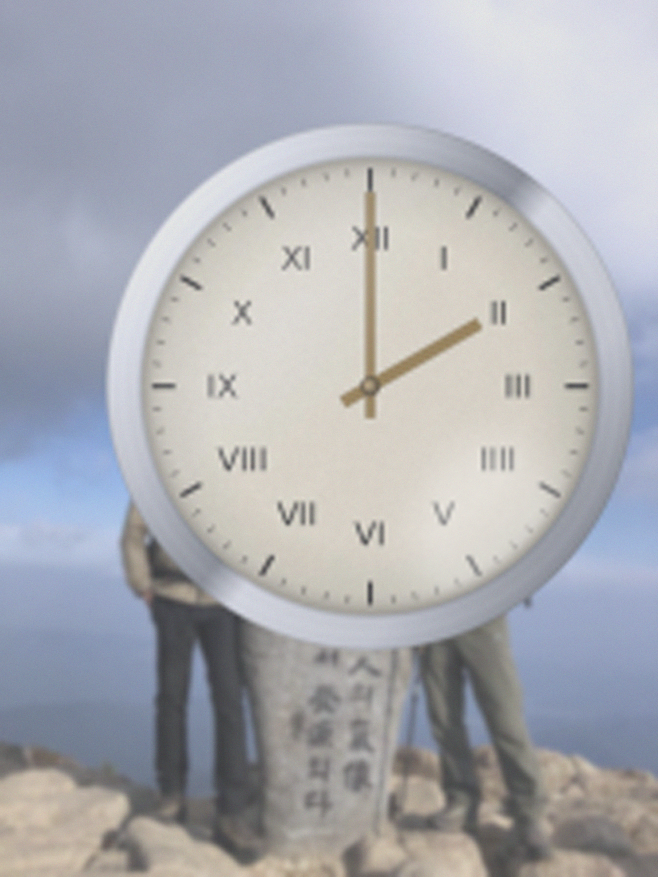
2:00
